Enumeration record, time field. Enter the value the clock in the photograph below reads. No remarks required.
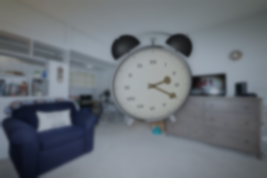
2:20
